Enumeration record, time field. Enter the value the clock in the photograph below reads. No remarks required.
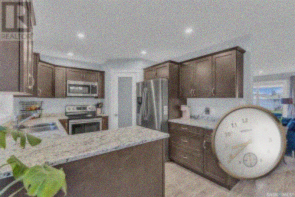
8:39
